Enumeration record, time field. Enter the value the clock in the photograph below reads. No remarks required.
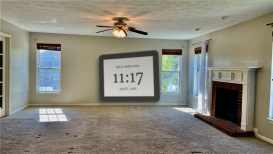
11:17
